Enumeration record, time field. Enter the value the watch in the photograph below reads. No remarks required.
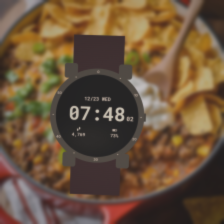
7:48
